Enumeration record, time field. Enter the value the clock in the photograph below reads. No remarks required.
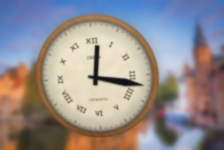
12:17
